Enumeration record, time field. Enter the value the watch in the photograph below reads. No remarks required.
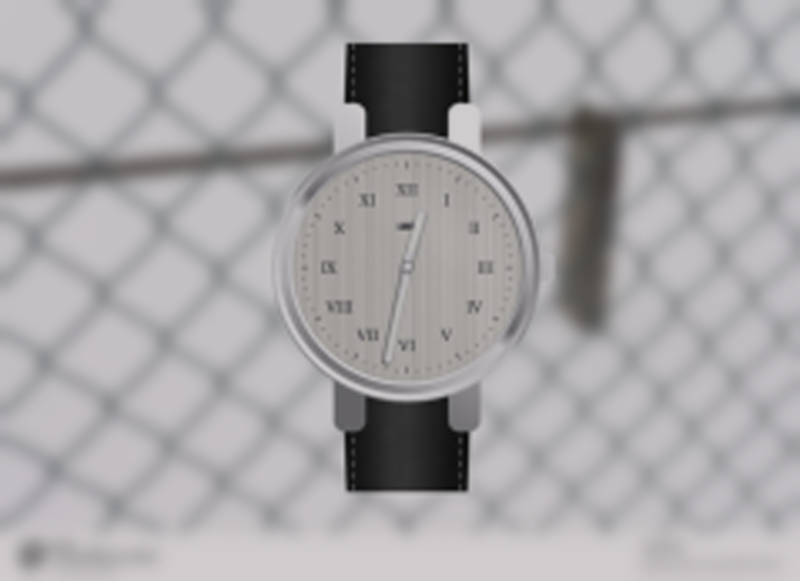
12:32
